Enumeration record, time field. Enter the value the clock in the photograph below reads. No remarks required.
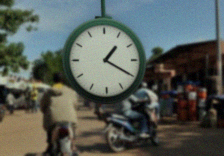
1:20
